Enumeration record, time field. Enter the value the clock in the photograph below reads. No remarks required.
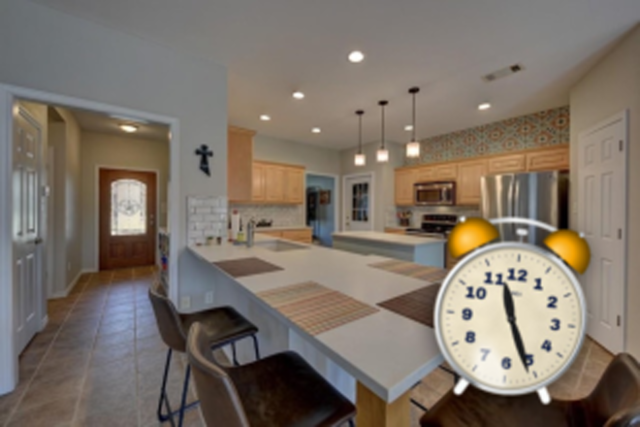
11:26
